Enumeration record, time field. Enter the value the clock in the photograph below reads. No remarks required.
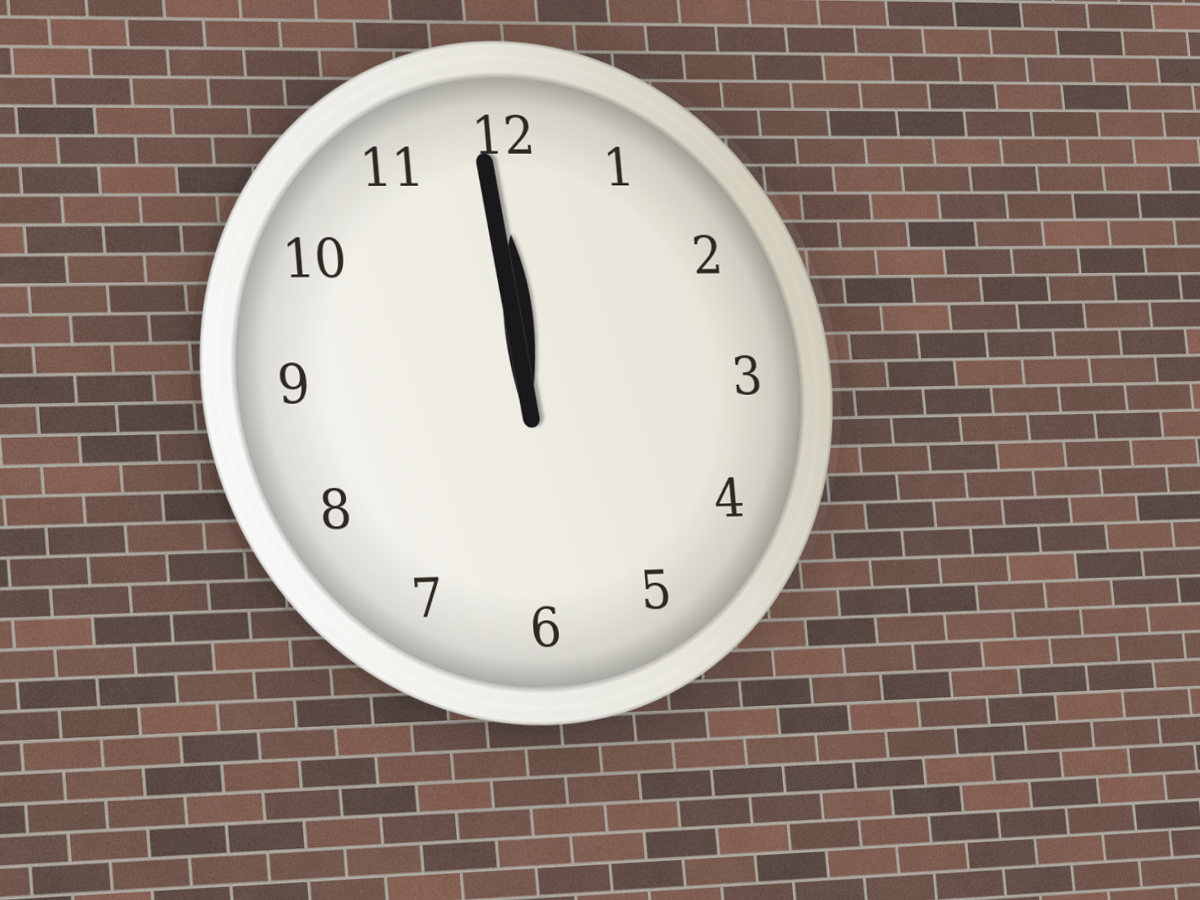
11:59
